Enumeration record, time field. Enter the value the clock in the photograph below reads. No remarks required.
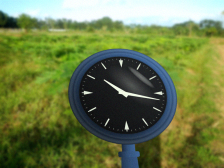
10:17
